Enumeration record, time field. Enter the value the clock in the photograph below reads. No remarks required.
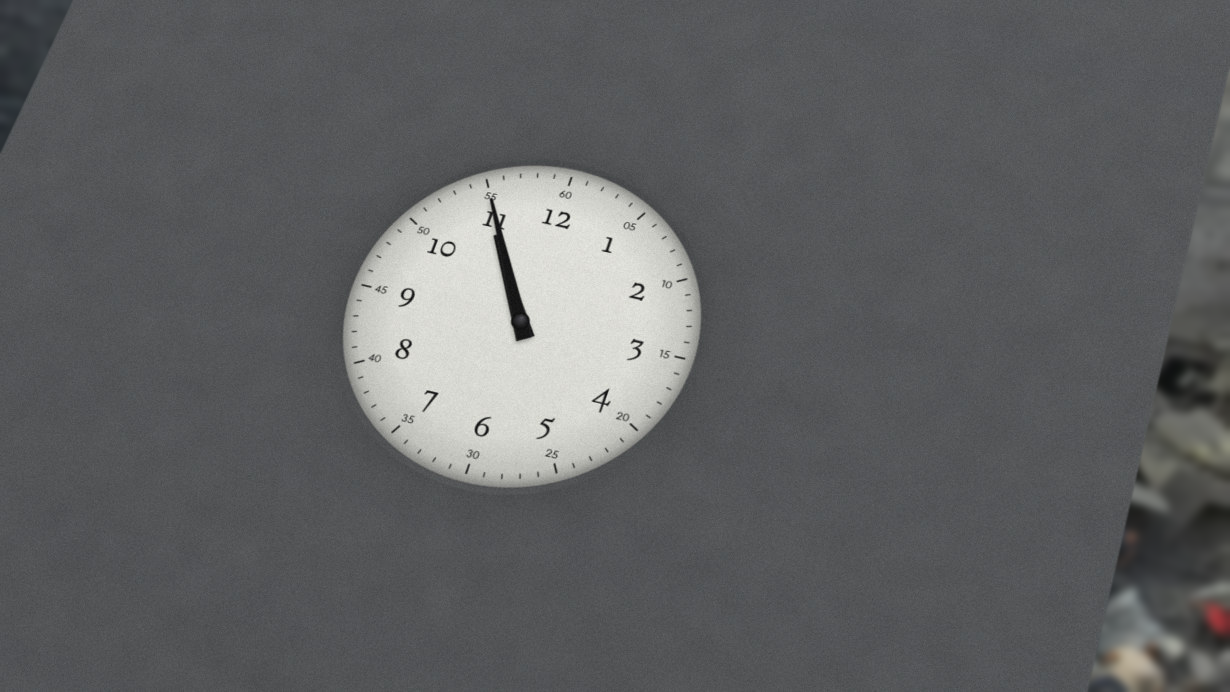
10:55
